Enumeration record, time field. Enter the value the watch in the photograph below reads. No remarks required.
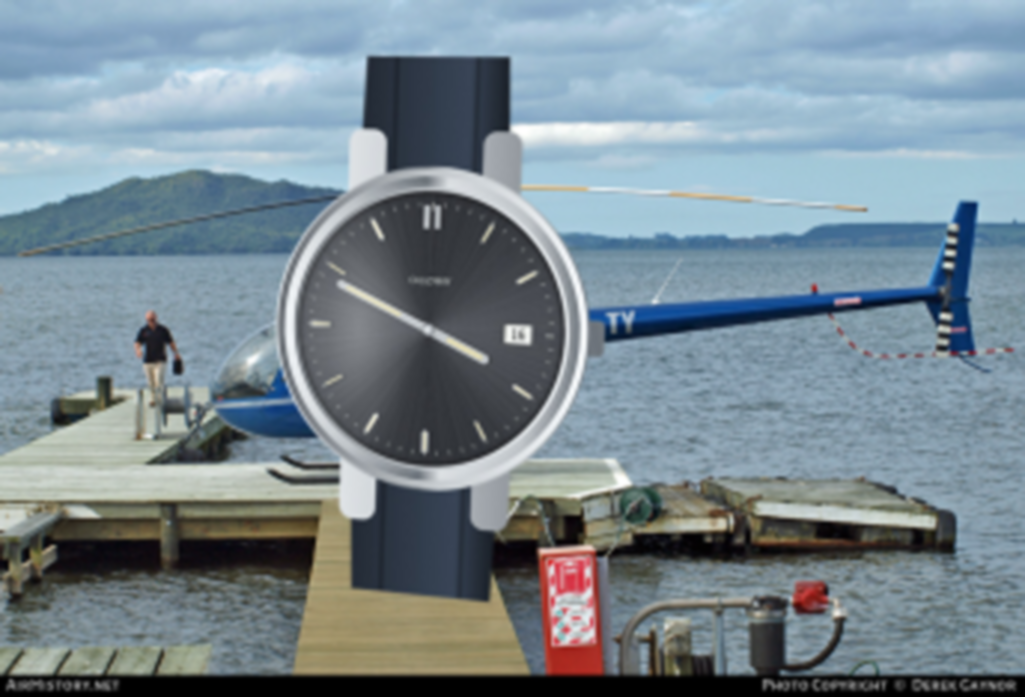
3:49
